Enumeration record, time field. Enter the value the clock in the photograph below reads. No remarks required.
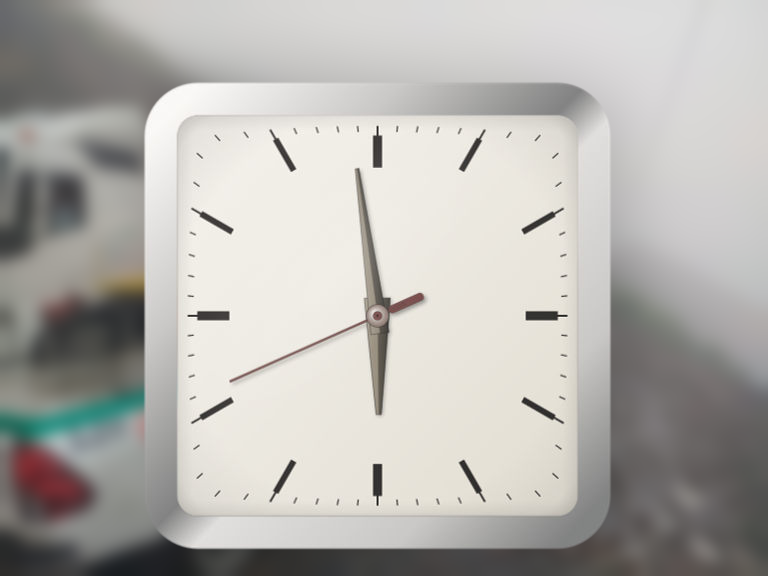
5:58:41
